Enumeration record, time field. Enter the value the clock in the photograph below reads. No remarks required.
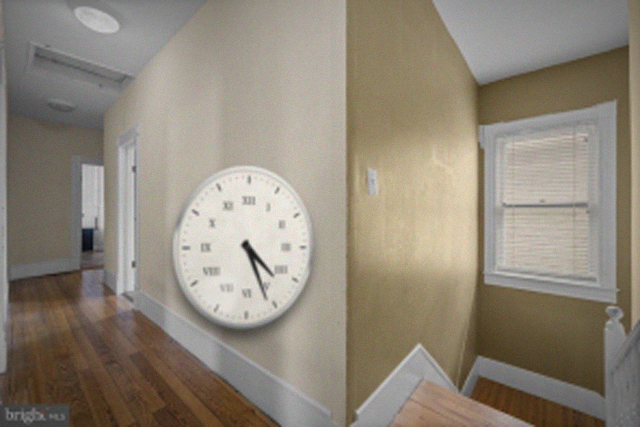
4:26
